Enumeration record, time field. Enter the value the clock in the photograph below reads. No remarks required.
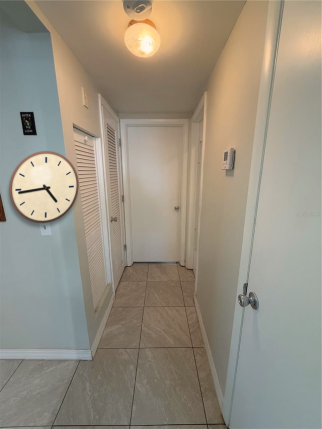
4:44
